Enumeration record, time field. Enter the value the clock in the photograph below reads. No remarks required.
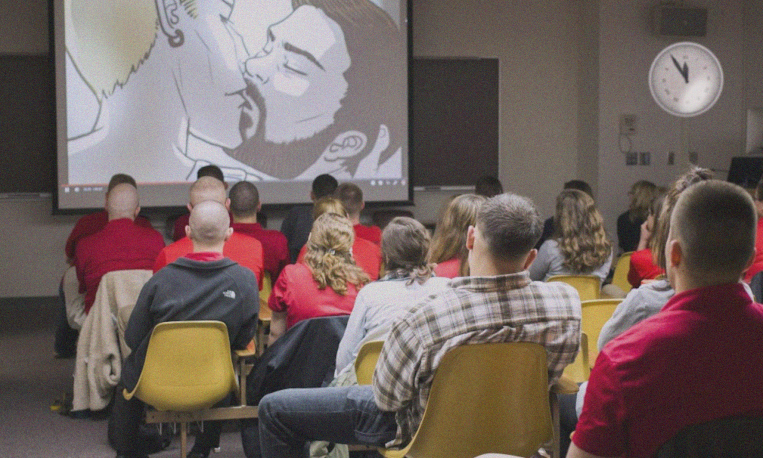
11:55
